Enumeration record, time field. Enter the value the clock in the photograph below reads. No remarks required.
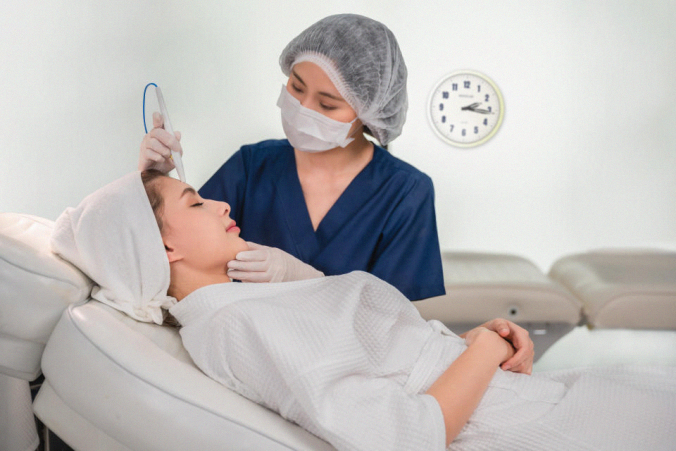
2:16
